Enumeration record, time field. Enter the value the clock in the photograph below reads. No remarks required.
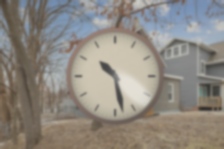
10:28
